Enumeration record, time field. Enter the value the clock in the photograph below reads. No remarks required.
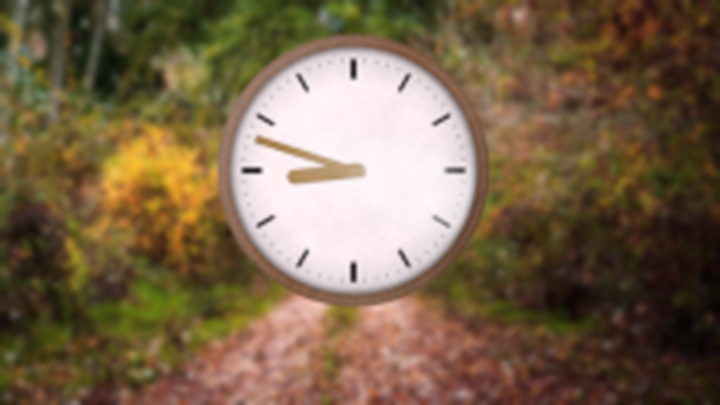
8:48
